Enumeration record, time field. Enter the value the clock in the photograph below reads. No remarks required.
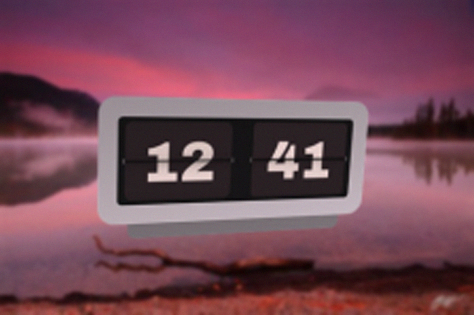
12:41
